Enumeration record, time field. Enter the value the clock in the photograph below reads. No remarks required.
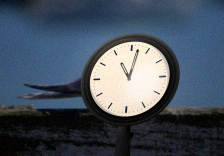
11:02
